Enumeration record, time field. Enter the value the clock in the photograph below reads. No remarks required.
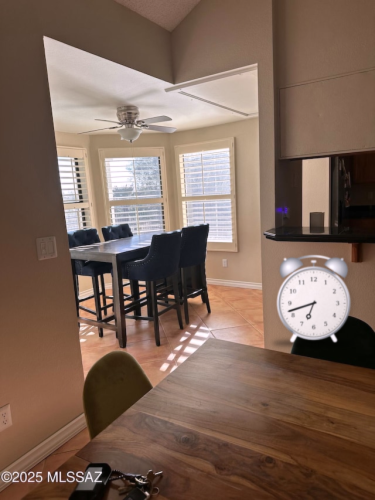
6:42
